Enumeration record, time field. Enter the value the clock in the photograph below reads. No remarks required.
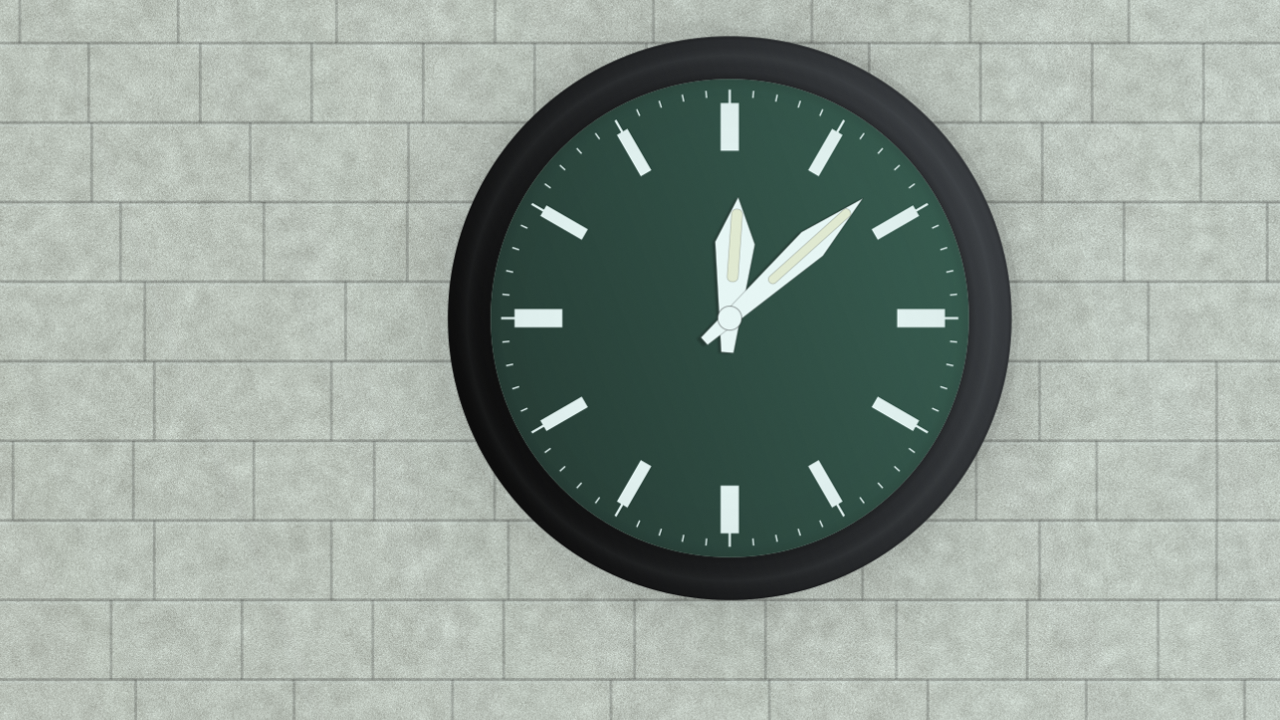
12:08
